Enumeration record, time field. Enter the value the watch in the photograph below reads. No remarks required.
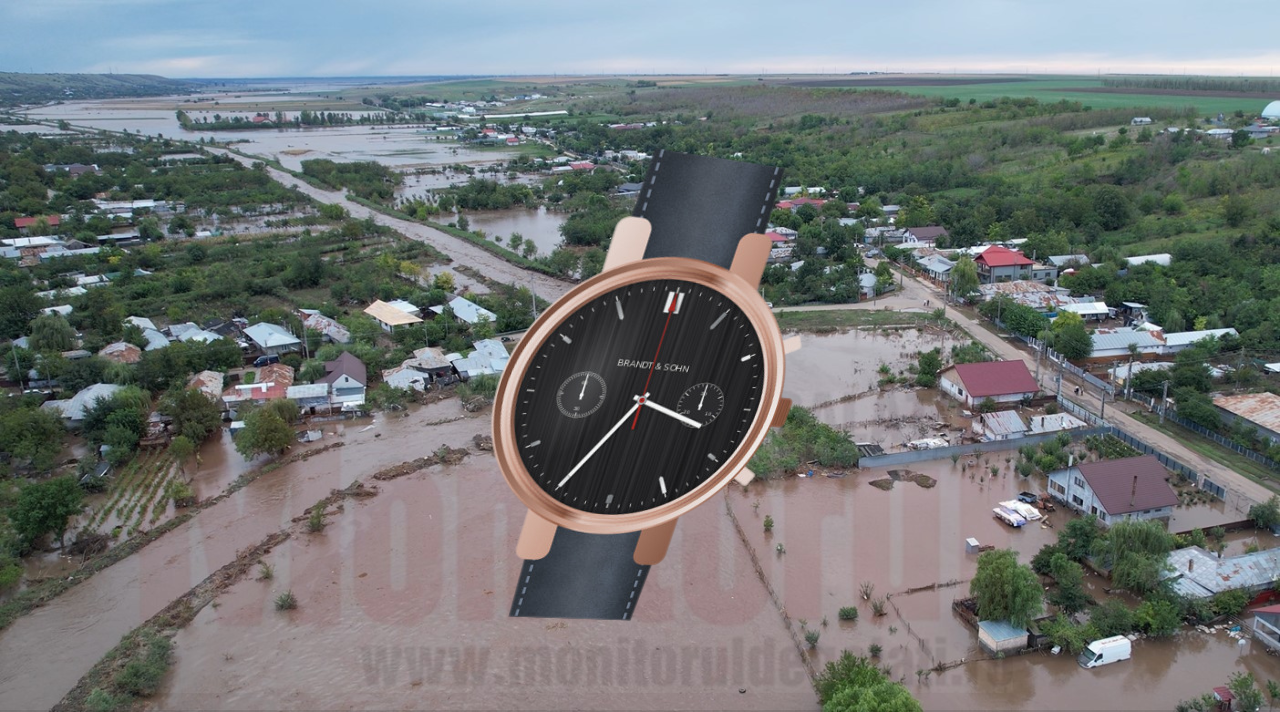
3:35
